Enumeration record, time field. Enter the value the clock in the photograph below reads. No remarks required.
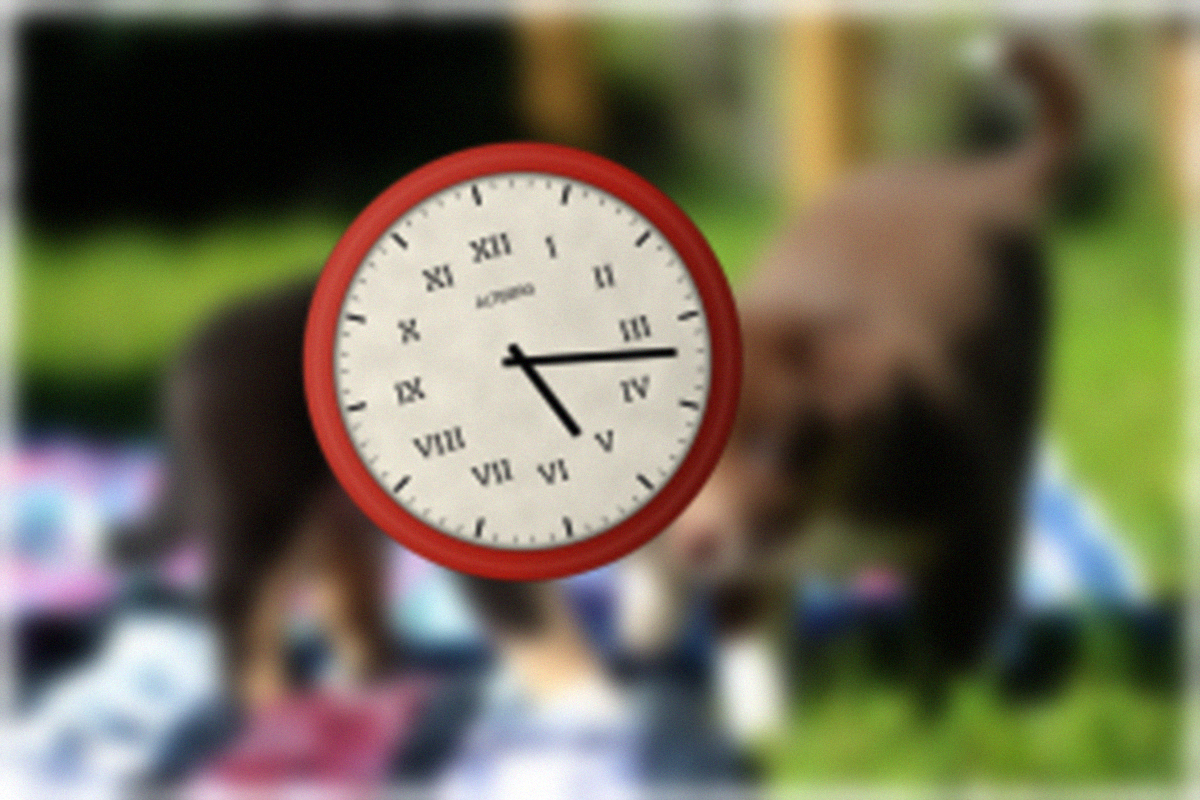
5:17
